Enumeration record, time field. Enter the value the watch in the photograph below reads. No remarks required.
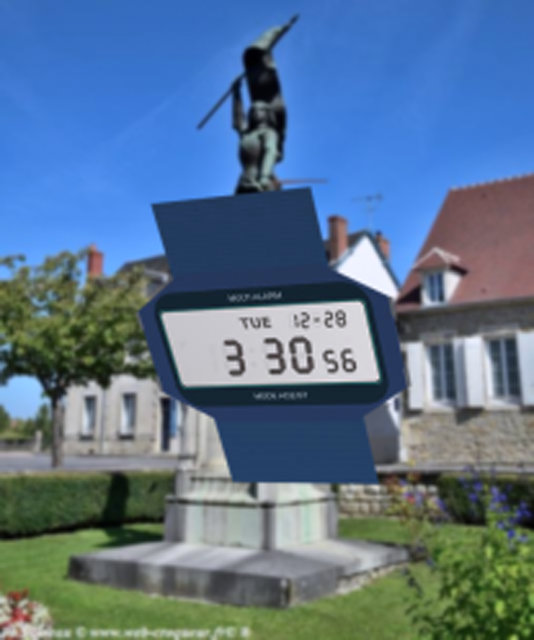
3:30:56
